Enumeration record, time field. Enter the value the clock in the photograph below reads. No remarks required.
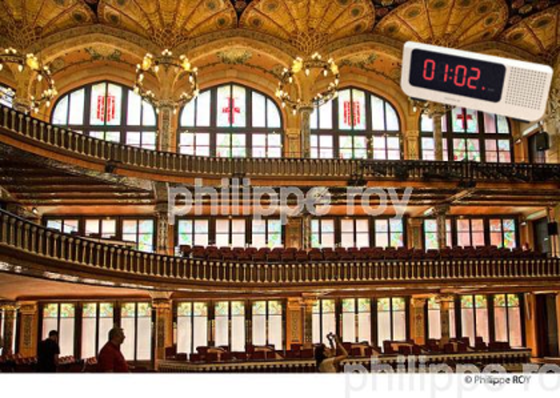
1:02
